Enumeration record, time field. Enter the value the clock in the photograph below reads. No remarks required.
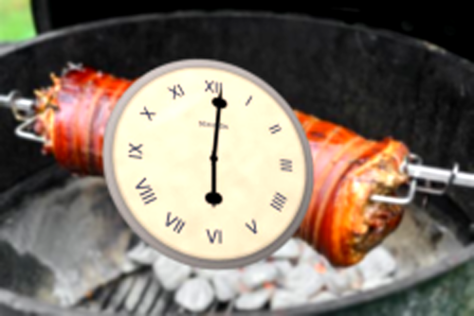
6:01
